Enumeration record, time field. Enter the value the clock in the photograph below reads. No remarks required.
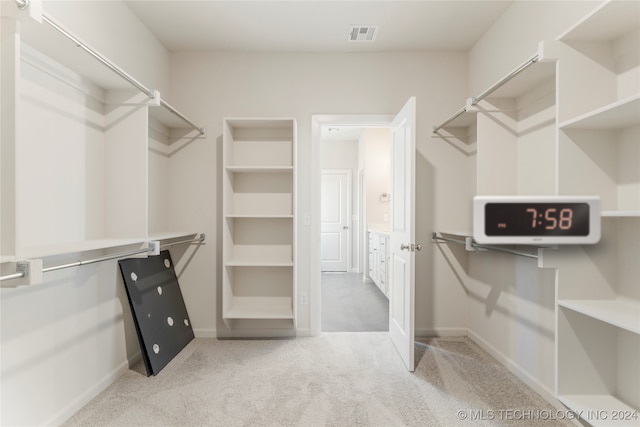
7:58
